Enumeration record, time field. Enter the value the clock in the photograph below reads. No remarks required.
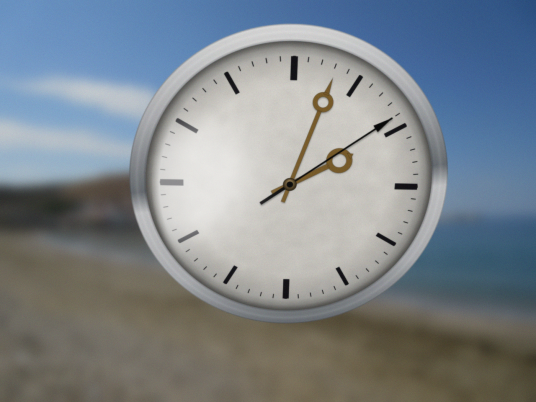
2:03:09
